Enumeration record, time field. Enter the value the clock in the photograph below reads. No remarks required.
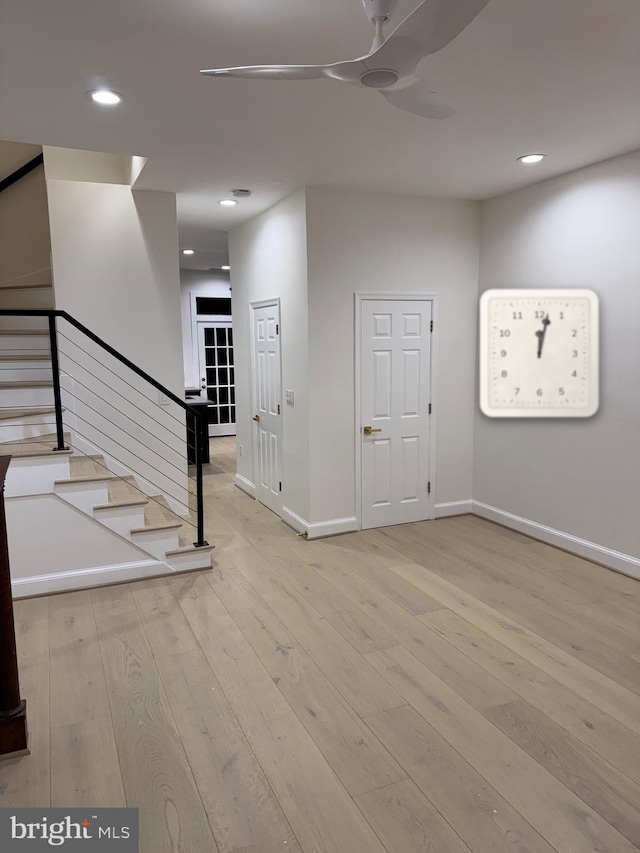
12:02
